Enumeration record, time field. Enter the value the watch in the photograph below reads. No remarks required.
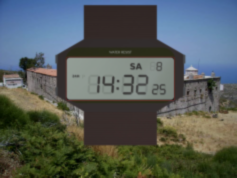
14:32:25
